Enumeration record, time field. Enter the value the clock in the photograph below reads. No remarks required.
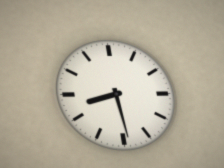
8:29
